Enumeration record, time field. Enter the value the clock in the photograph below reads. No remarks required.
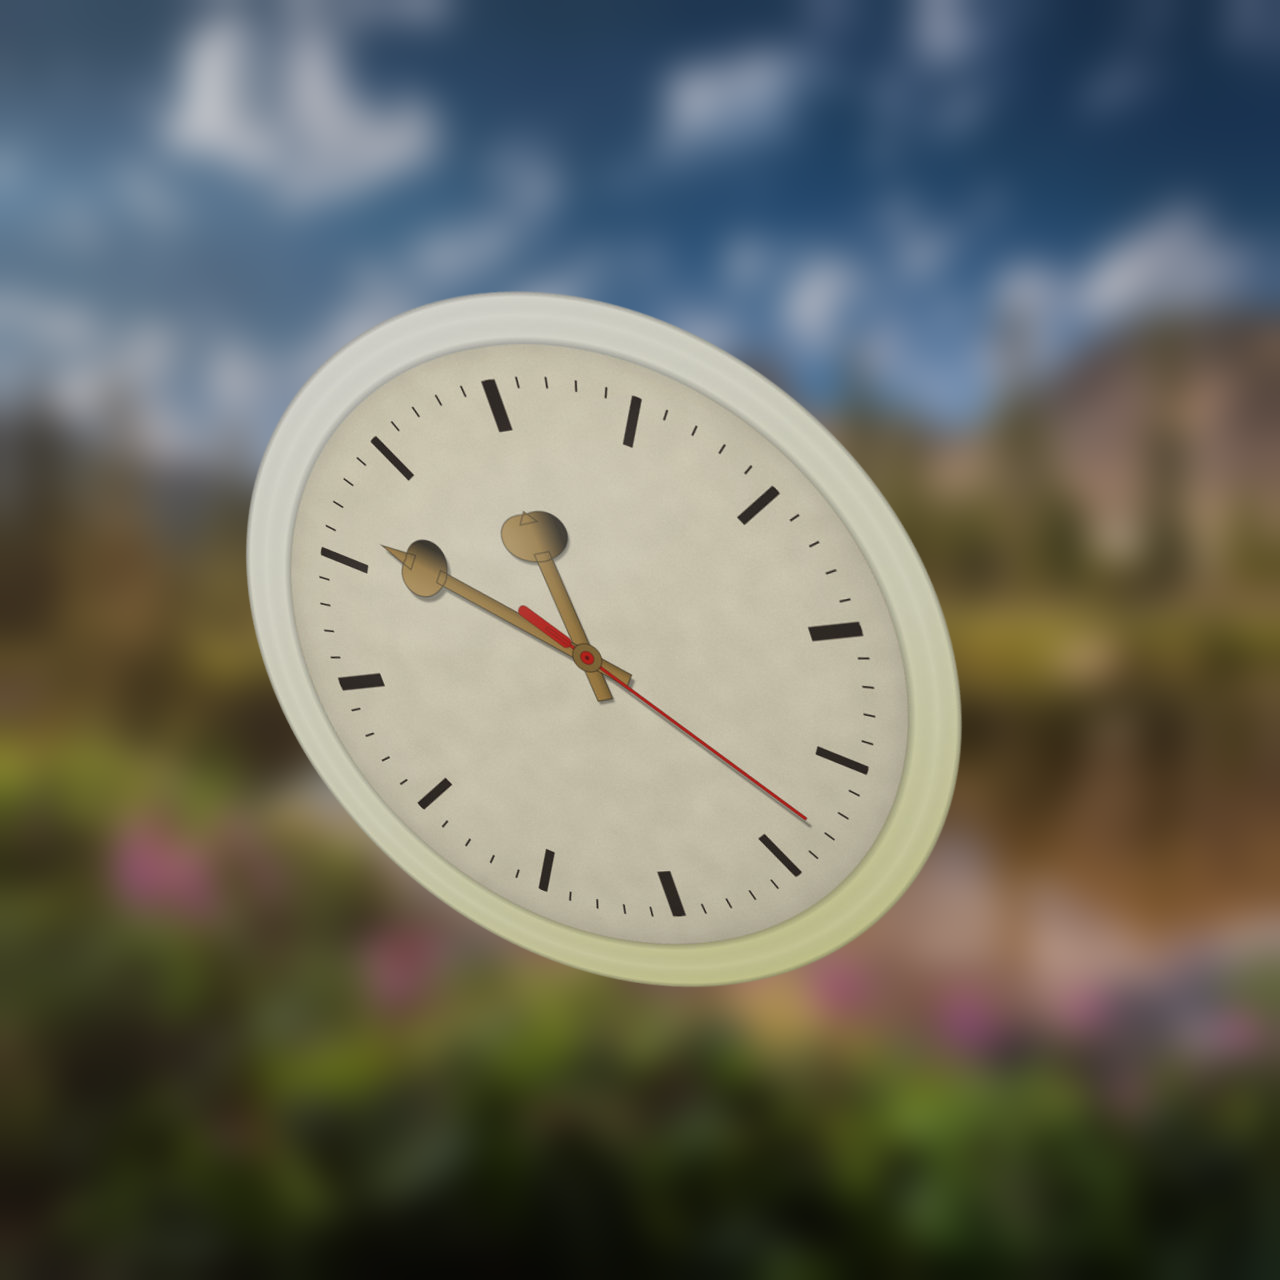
11:51:23
